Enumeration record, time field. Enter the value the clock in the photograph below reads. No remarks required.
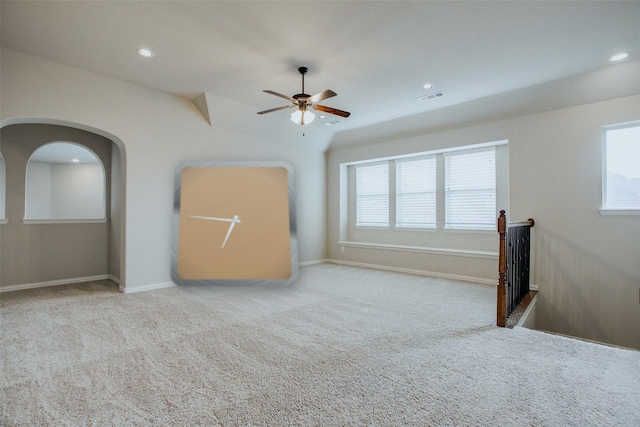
6:46
